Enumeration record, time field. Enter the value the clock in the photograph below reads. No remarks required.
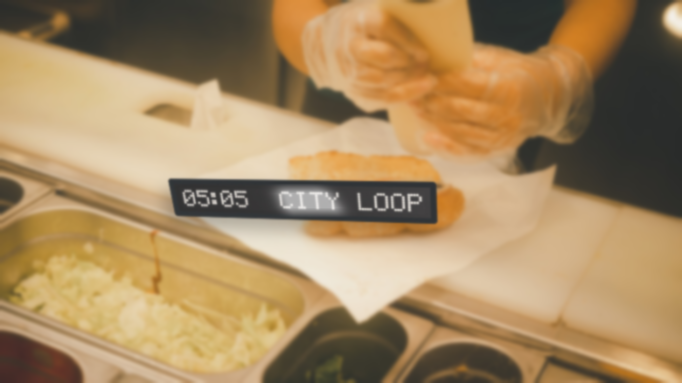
5:05
